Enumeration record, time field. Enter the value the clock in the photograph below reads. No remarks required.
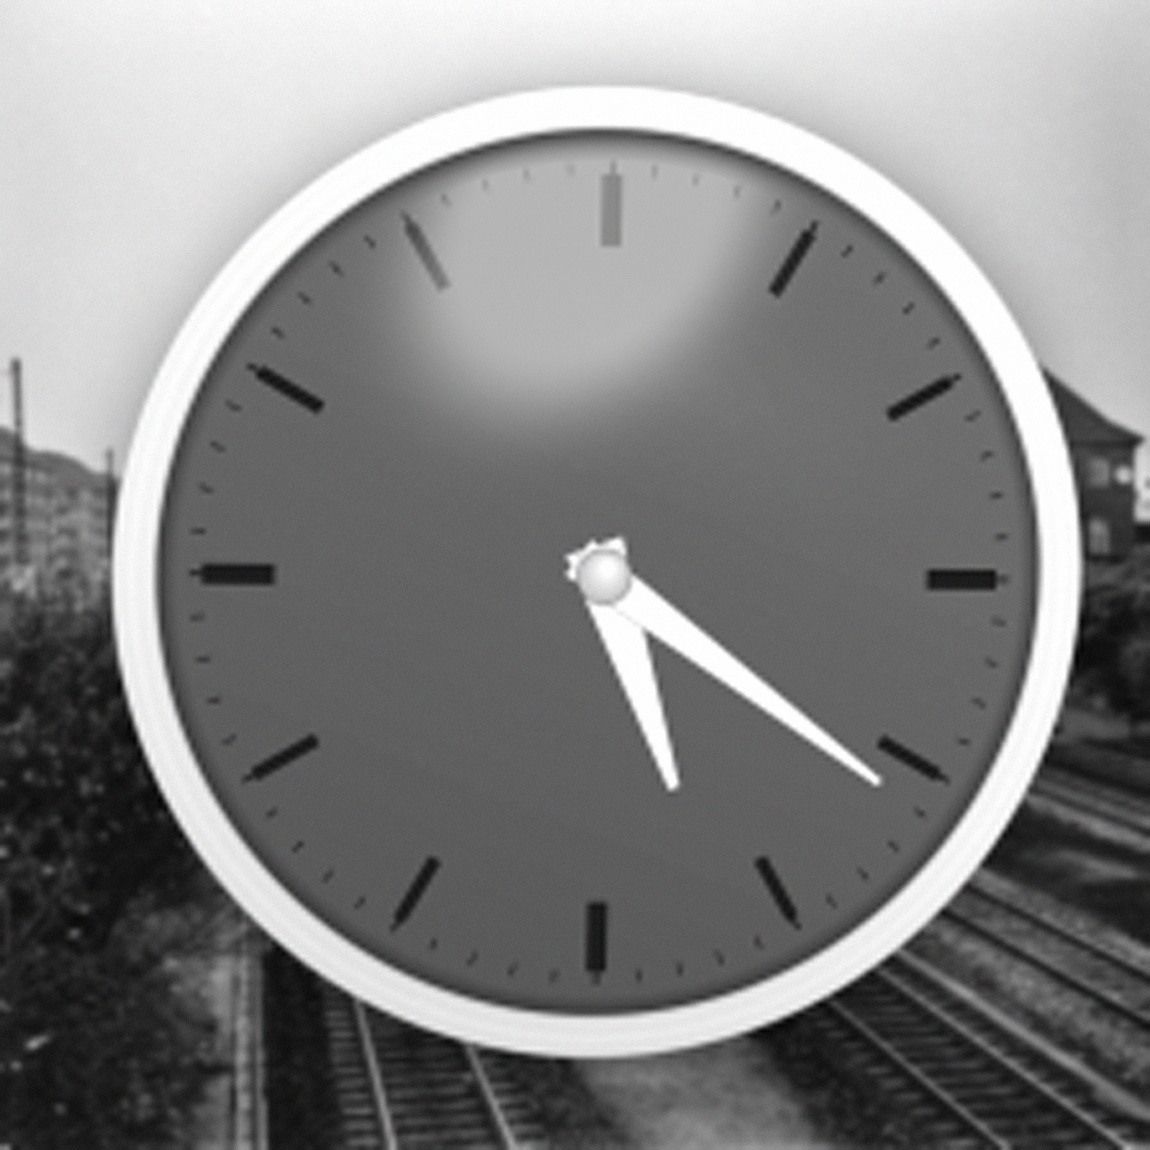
5:21
